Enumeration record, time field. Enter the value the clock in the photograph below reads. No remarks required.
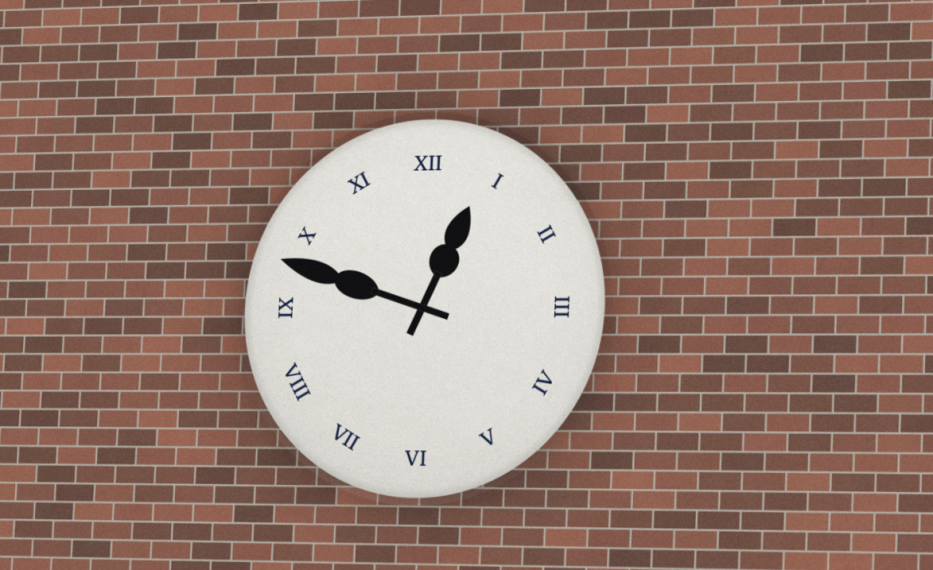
12:48
